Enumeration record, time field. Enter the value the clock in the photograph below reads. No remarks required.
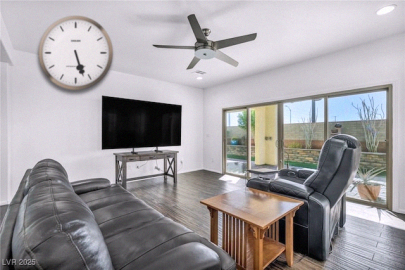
5:27
